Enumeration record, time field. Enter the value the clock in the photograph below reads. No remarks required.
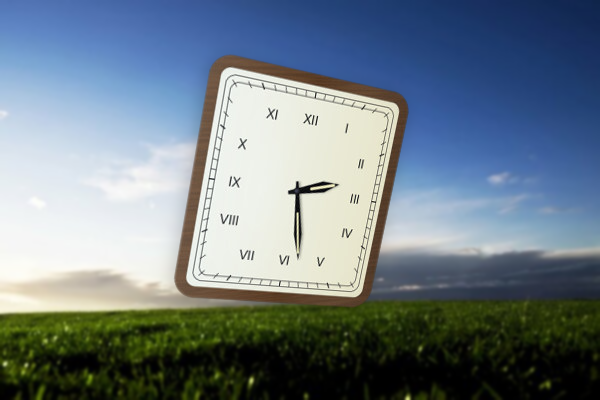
2:28
